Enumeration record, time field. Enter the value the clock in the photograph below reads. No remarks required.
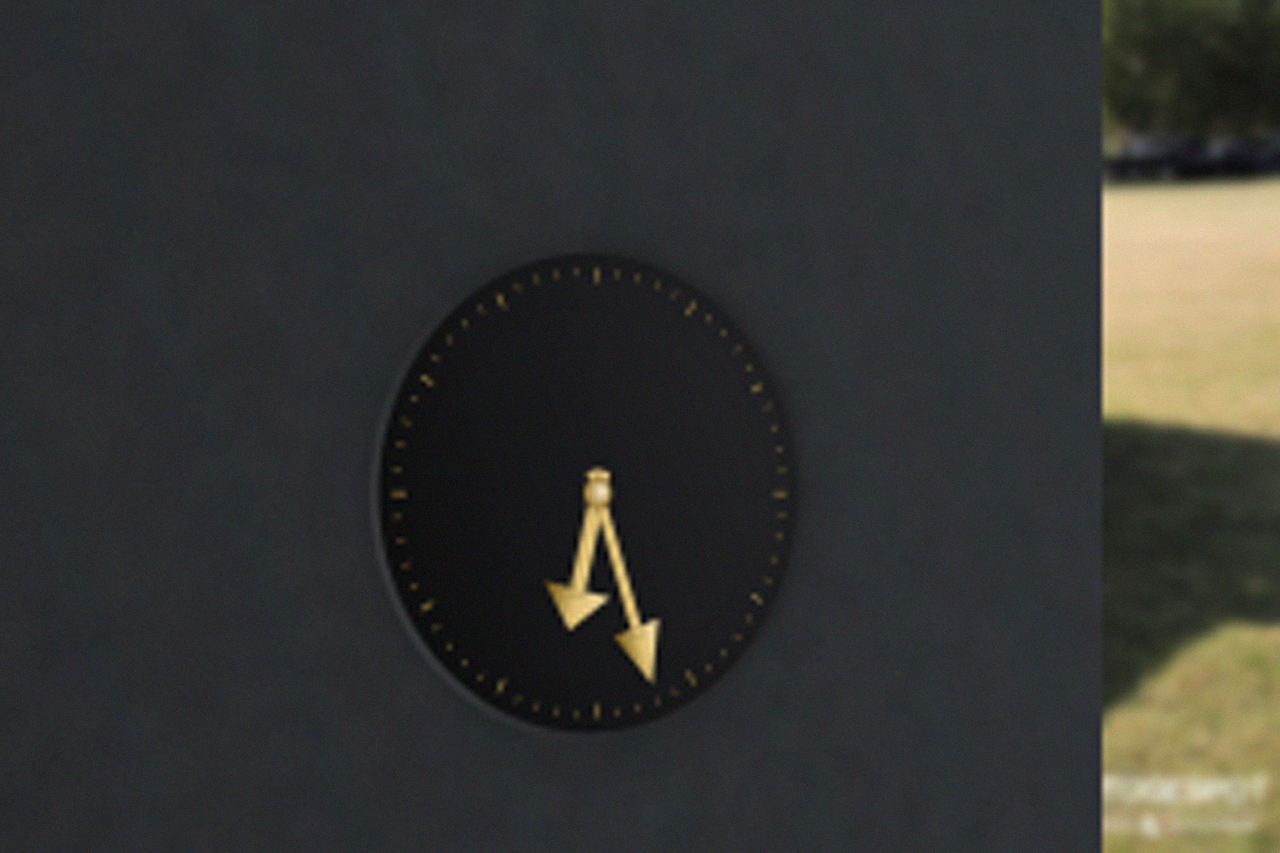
6:27
